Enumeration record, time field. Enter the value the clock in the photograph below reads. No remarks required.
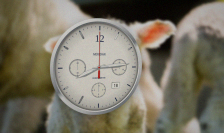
8:14
